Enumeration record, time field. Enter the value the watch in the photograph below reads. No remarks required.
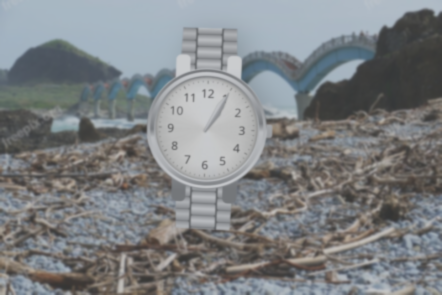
1:05
